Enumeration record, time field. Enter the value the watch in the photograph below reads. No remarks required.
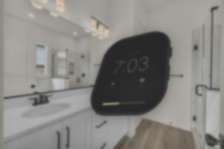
7:03
